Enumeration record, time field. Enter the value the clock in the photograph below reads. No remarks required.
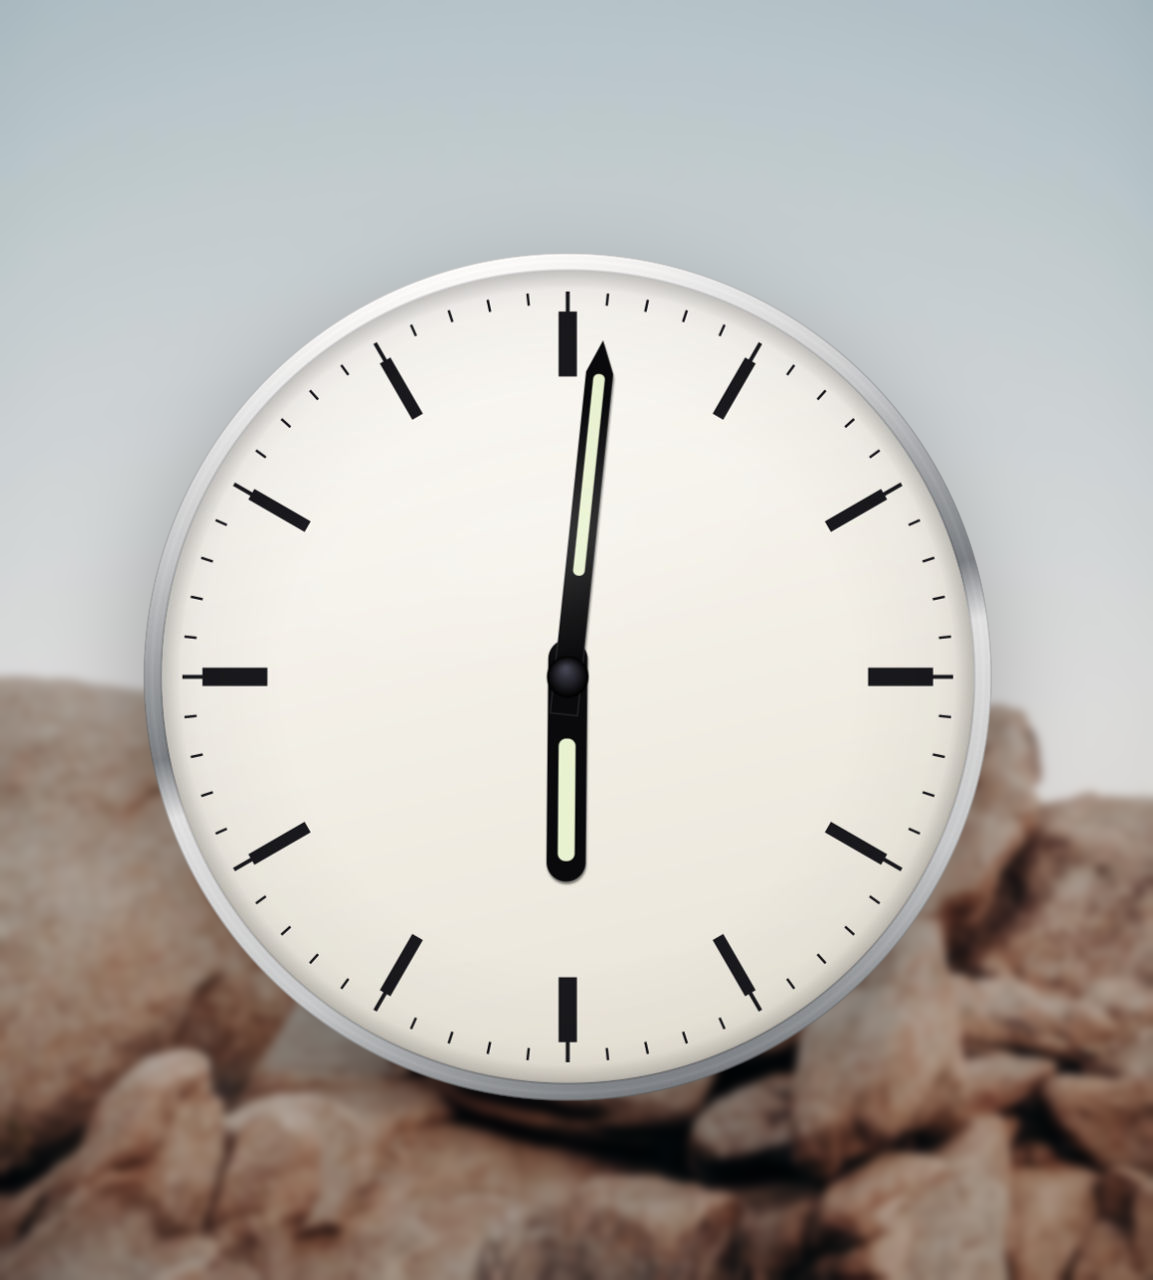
6:01
